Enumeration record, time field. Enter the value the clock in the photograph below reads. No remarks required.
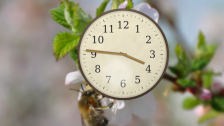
3:46
